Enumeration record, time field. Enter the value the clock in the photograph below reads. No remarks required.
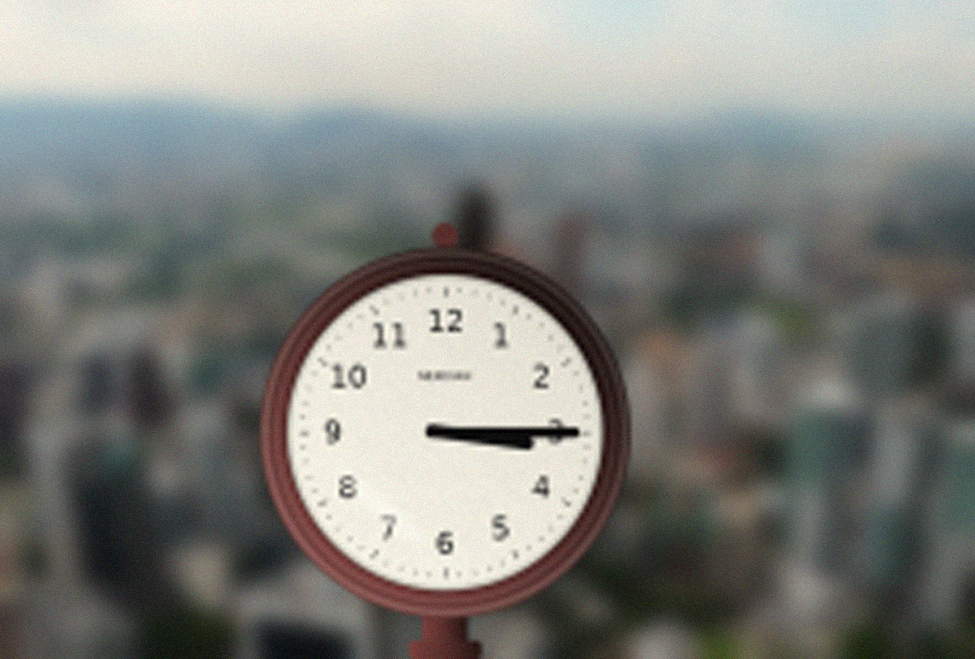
3:15
